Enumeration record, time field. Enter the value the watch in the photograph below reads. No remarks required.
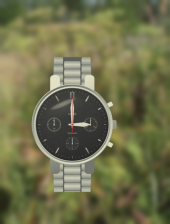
3:00
